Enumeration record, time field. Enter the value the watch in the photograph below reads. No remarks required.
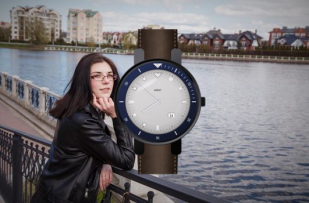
7:52
